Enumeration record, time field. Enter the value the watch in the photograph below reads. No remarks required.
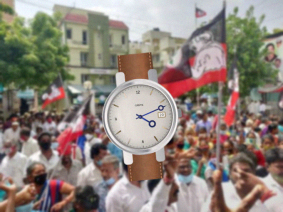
4:12
